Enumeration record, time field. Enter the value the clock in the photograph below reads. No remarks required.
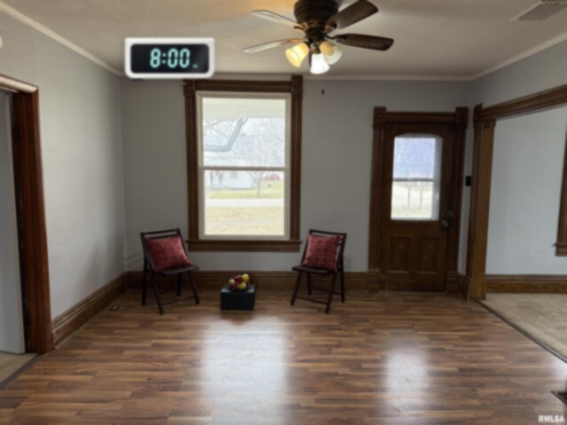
8:00
